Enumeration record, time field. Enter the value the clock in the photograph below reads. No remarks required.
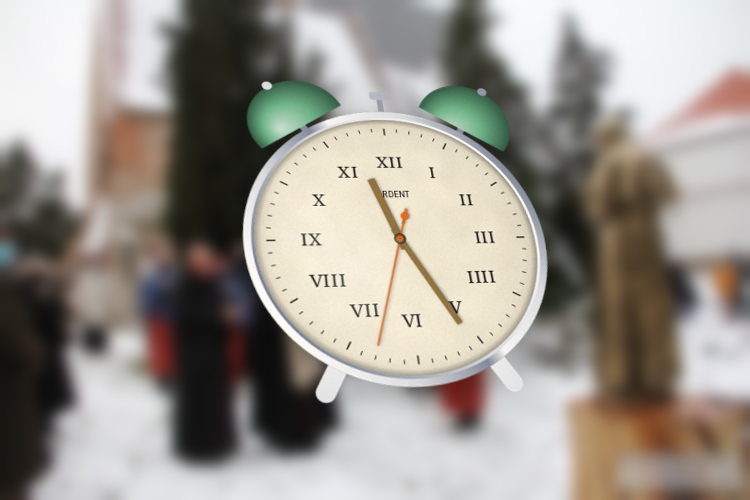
11:25:33
